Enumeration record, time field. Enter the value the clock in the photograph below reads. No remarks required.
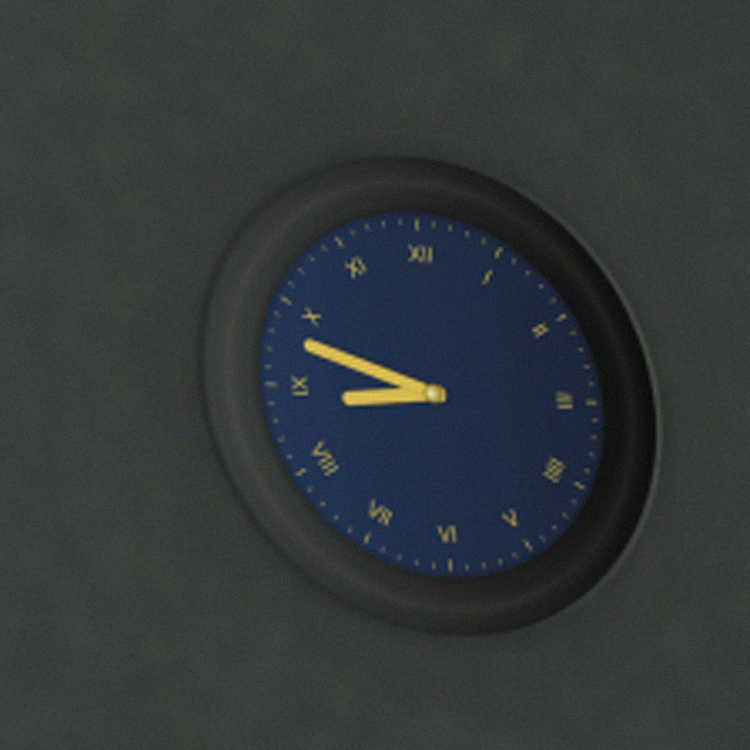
8:48
